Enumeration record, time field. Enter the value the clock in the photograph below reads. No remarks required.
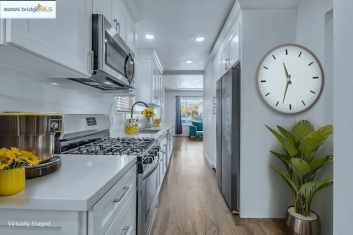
11:33
